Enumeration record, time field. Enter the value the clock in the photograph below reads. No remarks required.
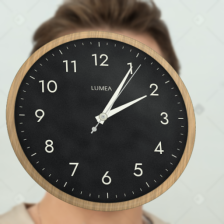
2:05:06
